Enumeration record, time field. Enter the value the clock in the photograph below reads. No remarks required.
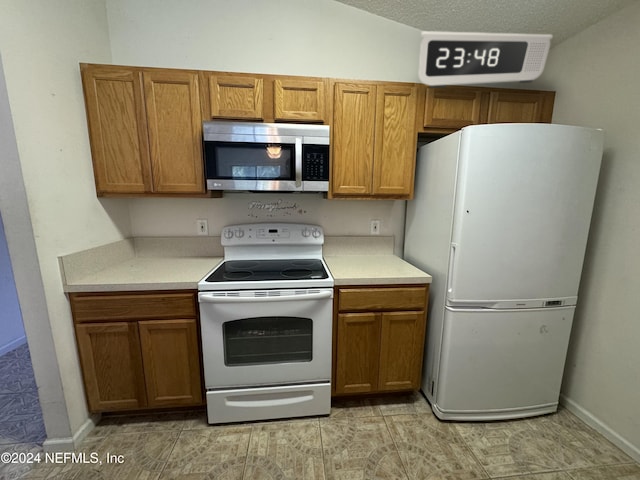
23:48
